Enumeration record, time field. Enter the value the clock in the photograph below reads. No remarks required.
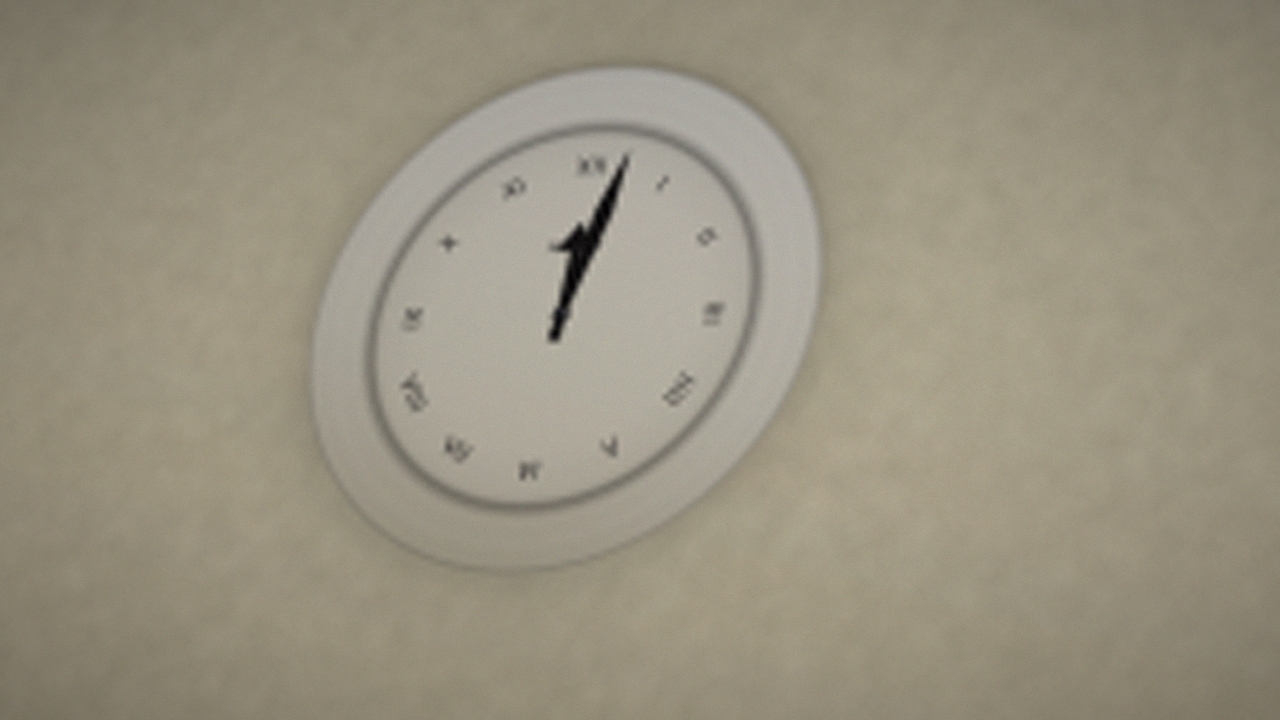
12:02
